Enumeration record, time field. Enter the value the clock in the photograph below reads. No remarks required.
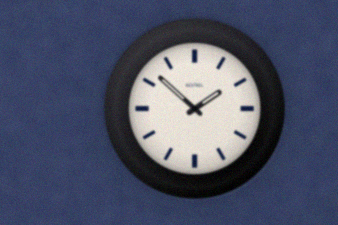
1:52
